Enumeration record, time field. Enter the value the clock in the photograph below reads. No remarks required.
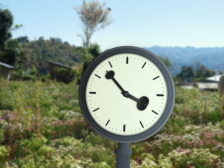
3:53
